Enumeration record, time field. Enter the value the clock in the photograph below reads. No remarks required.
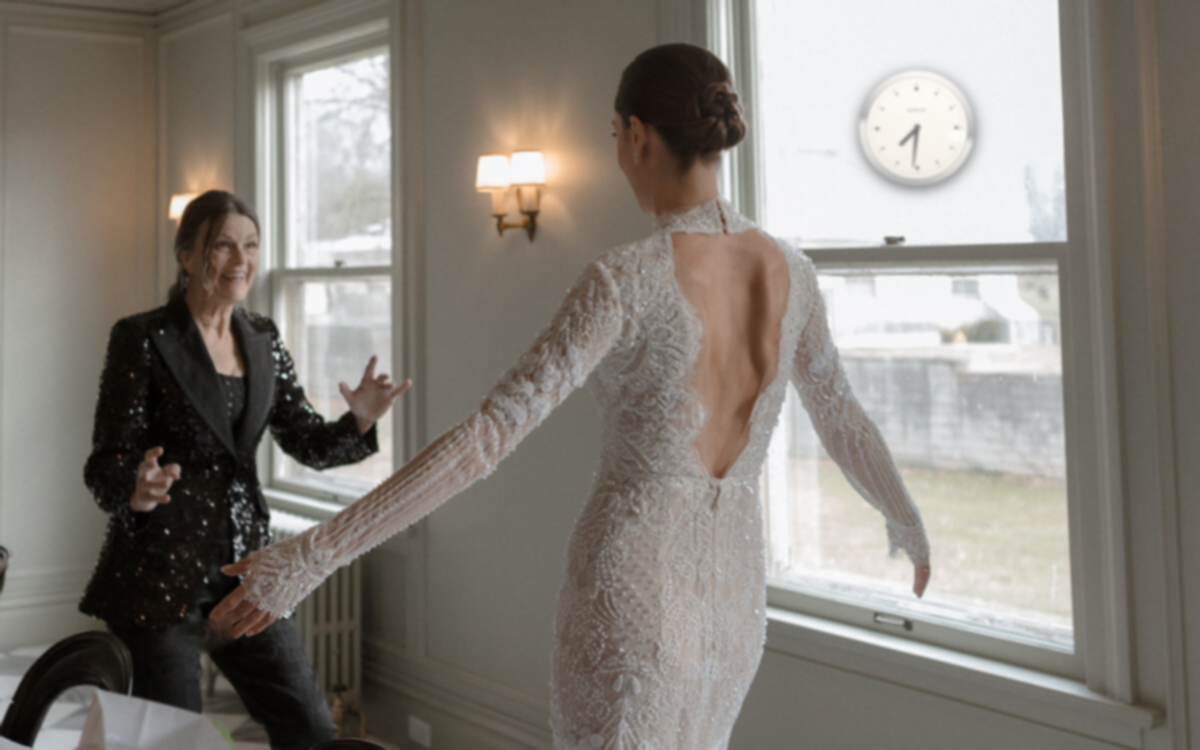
7:31
